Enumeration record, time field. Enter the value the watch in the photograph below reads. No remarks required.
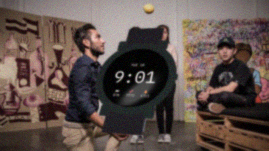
9:01
